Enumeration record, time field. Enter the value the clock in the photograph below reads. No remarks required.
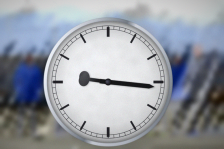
9:16
